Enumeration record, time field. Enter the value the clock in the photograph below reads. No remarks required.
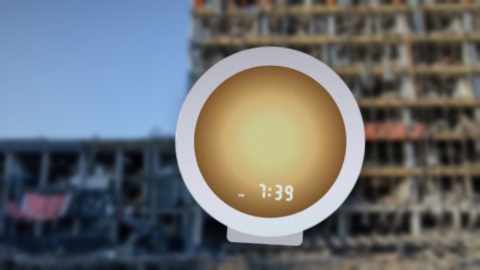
7:39
